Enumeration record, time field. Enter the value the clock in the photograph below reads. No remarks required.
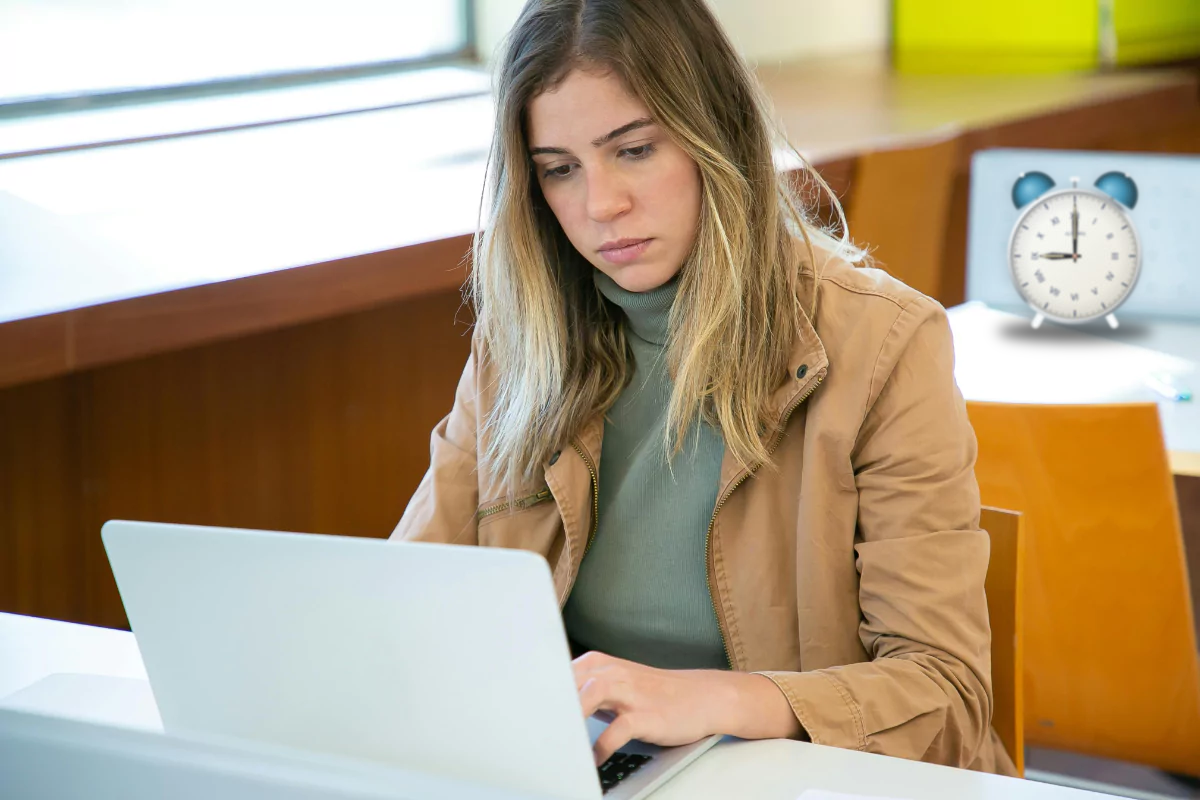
9:00
